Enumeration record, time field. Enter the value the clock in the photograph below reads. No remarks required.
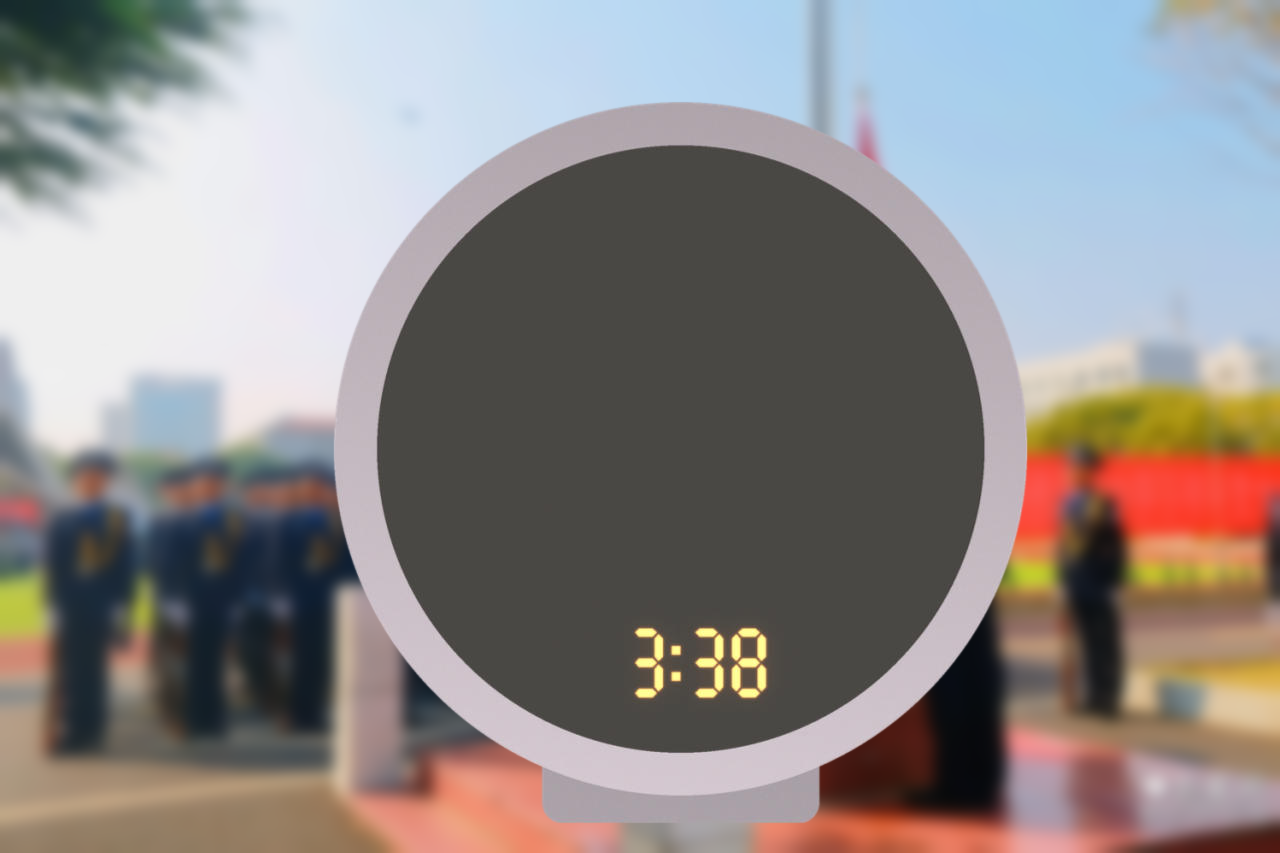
3:38
